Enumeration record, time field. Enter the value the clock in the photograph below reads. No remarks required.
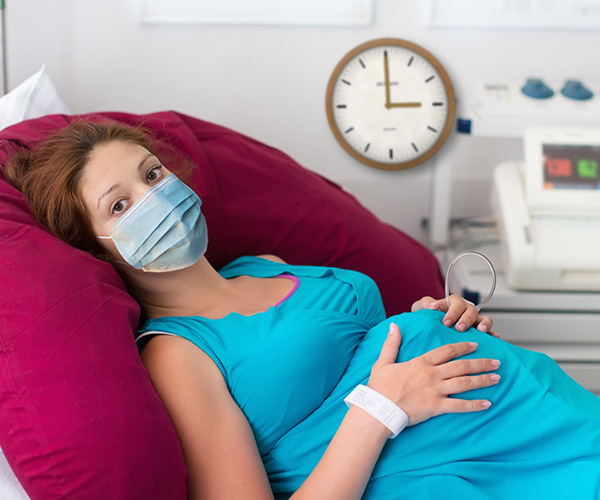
3:00
